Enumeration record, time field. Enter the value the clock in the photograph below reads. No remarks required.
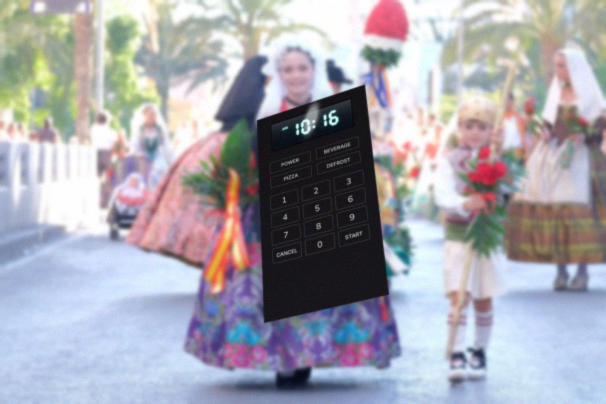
10:16
